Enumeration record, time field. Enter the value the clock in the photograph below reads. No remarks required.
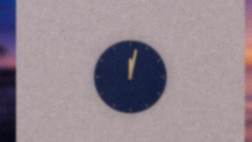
12:02
